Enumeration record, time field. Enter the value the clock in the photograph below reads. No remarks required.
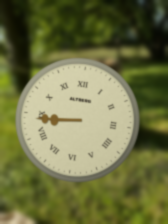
8:44
